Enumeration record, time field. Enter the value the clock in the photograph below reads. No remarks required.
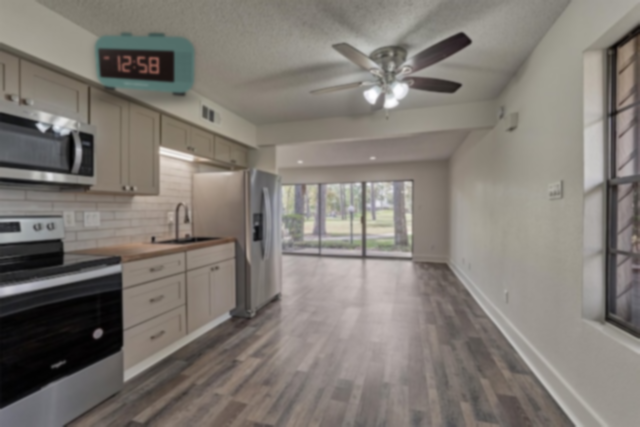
12:58
